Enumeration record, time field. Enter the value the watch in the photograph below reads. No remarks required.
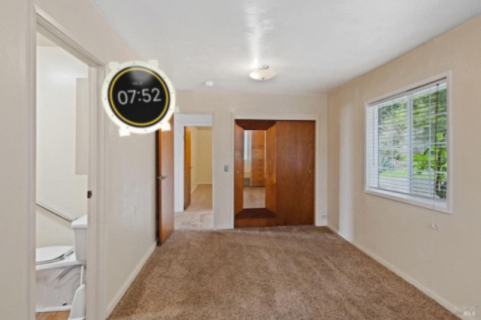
7:52
